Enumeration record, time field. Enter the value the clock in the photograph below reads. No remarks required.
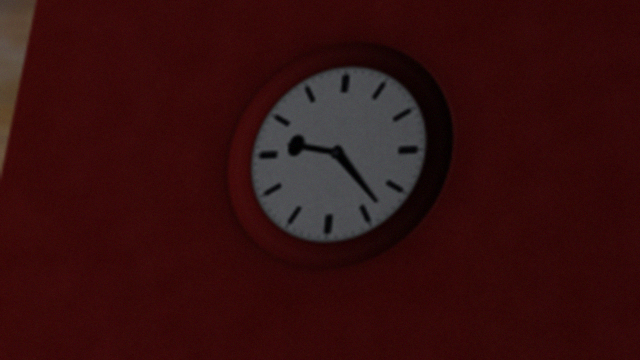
9:23
